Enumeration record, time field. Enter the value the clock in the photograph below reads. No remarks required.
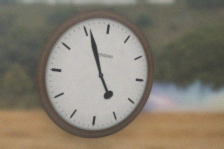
4:56
